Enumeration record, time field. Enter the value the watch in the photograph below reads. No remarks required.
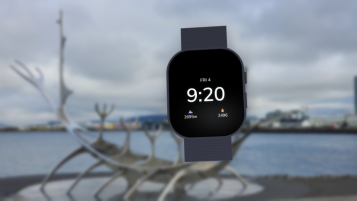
9:20
